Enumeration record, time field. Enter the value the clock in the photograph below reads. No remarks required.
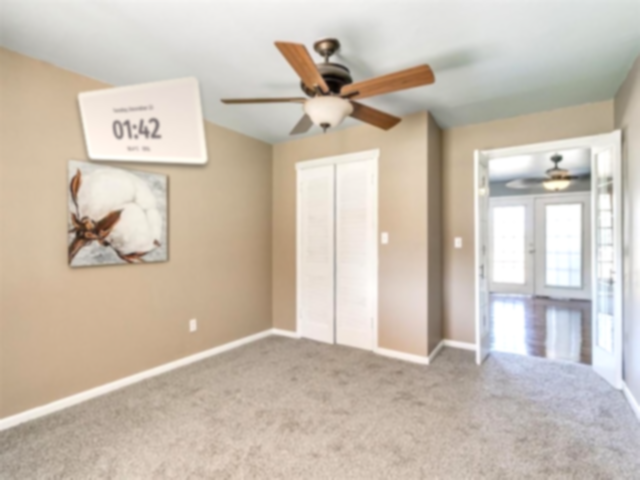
1:42
